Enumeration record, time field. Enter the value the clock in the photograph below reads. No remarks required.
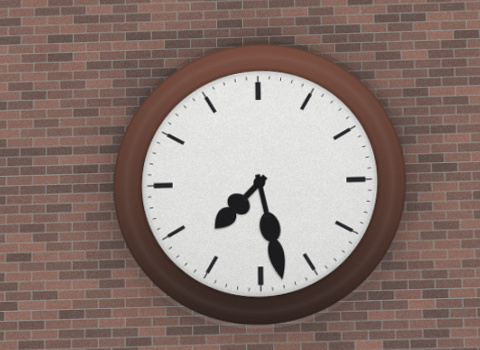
7:28
